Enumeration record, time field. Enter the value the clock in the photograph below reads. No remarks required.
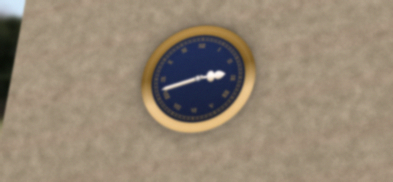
2:42
